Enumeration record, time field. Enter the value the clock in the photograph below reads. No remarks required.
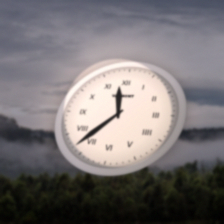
11:37
